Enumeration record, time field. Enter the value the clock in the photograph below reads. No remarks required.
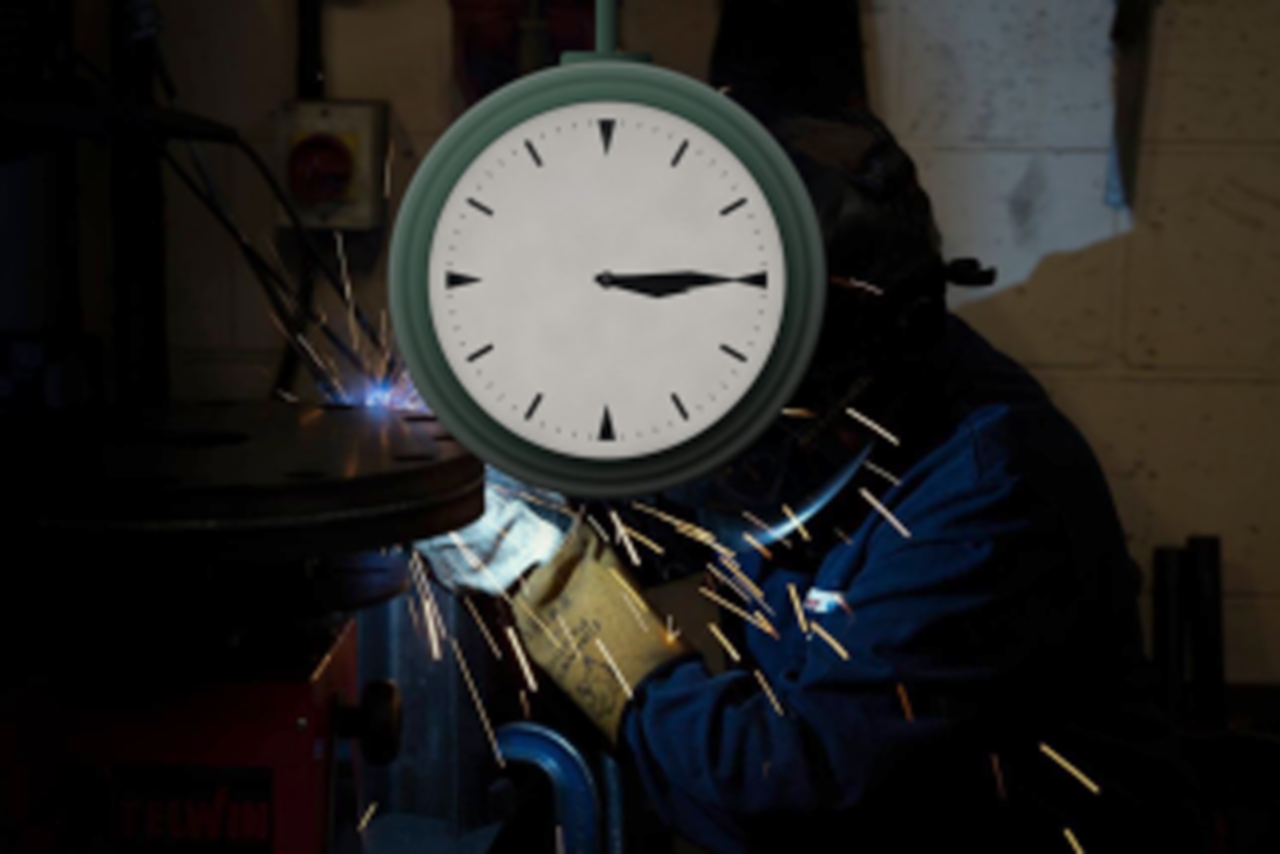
3:15
